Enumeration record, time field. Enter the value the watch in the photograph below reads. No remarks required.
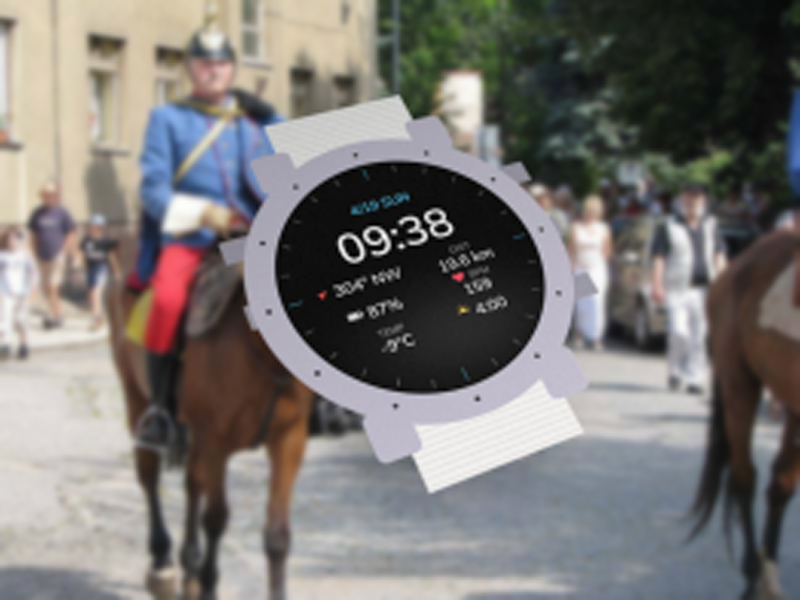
9:38
